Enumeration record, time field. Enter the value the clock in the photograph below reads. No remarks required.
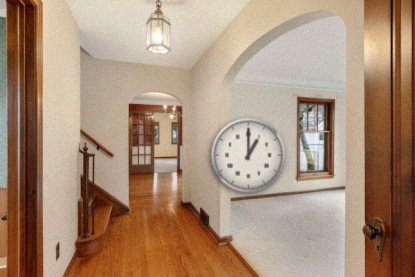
1:00
